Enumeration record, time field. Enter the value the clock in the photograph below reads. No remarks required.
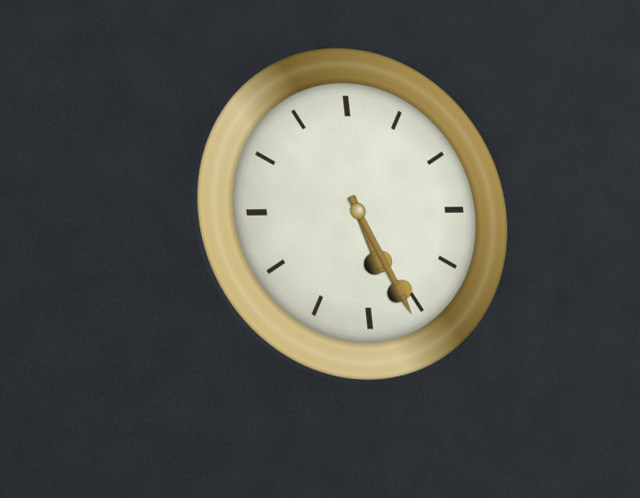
5:26
